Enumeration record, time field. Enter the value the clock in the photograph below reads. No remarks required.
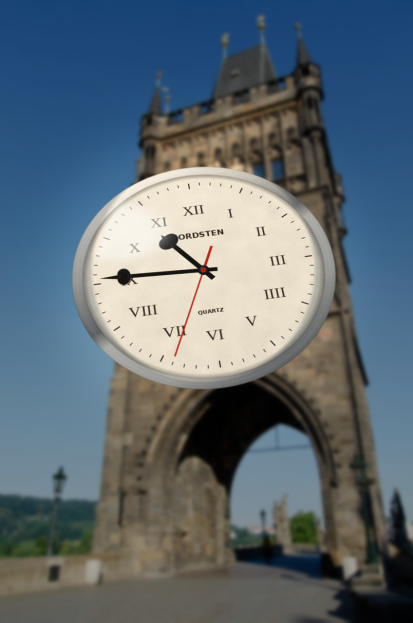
10:45:34
